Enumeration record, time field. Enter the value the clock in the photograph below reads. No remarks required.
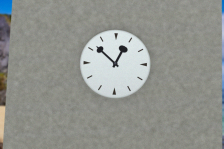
12:52
